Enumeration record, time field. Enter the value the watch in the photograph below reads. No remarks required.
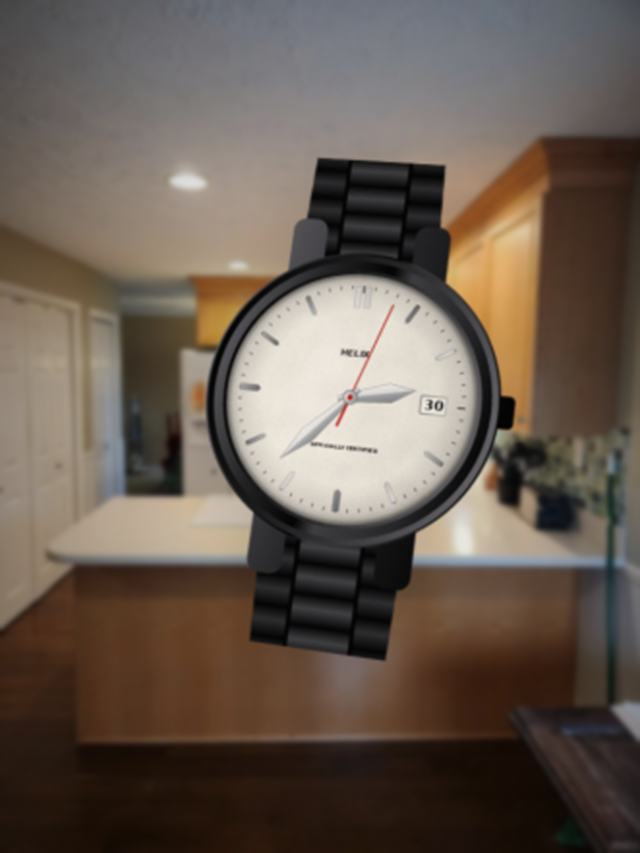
2:37:03
